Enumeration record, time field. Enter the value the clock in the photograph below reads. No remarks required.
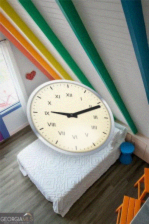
9:11
